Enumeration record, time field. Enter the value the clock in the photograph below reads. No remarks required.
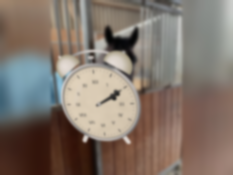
2:10
